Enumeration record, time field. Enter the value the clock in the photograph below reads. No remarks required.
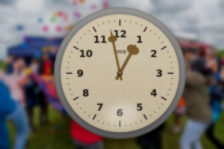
12:58
